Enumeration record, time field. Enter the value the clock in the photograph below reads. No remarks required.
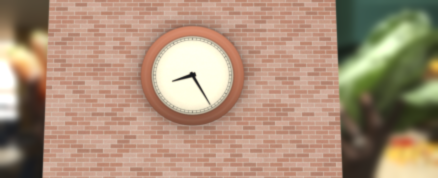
8:25
